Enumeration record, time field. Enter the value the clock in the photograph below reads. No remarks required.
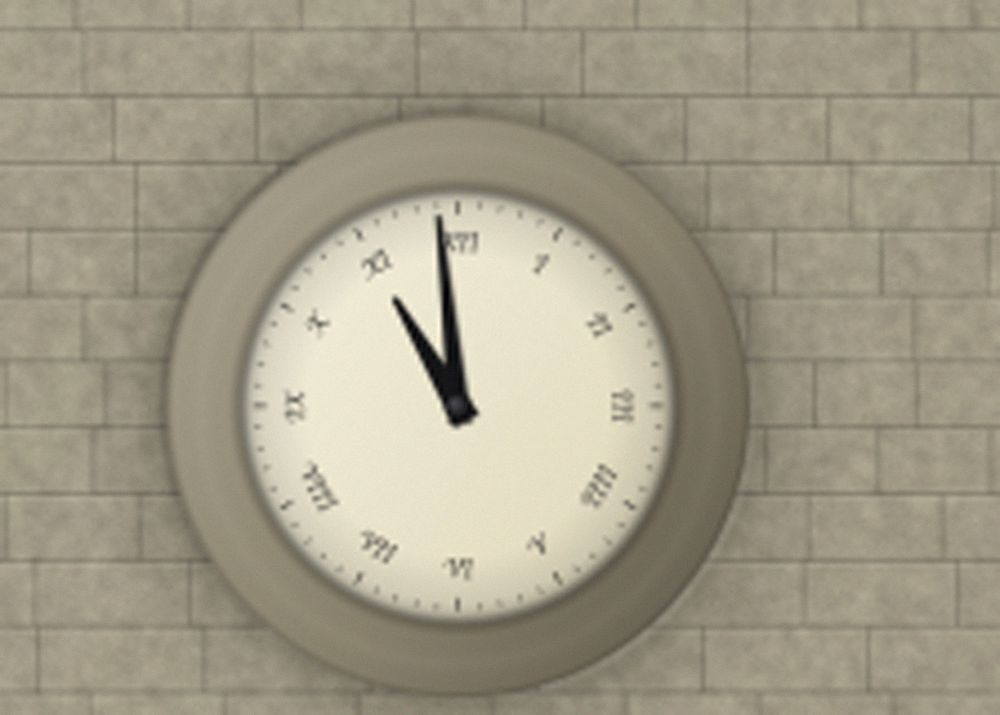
10:59
